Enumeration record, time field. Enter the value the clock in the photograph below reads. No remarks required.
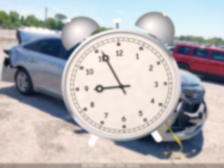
8:56
